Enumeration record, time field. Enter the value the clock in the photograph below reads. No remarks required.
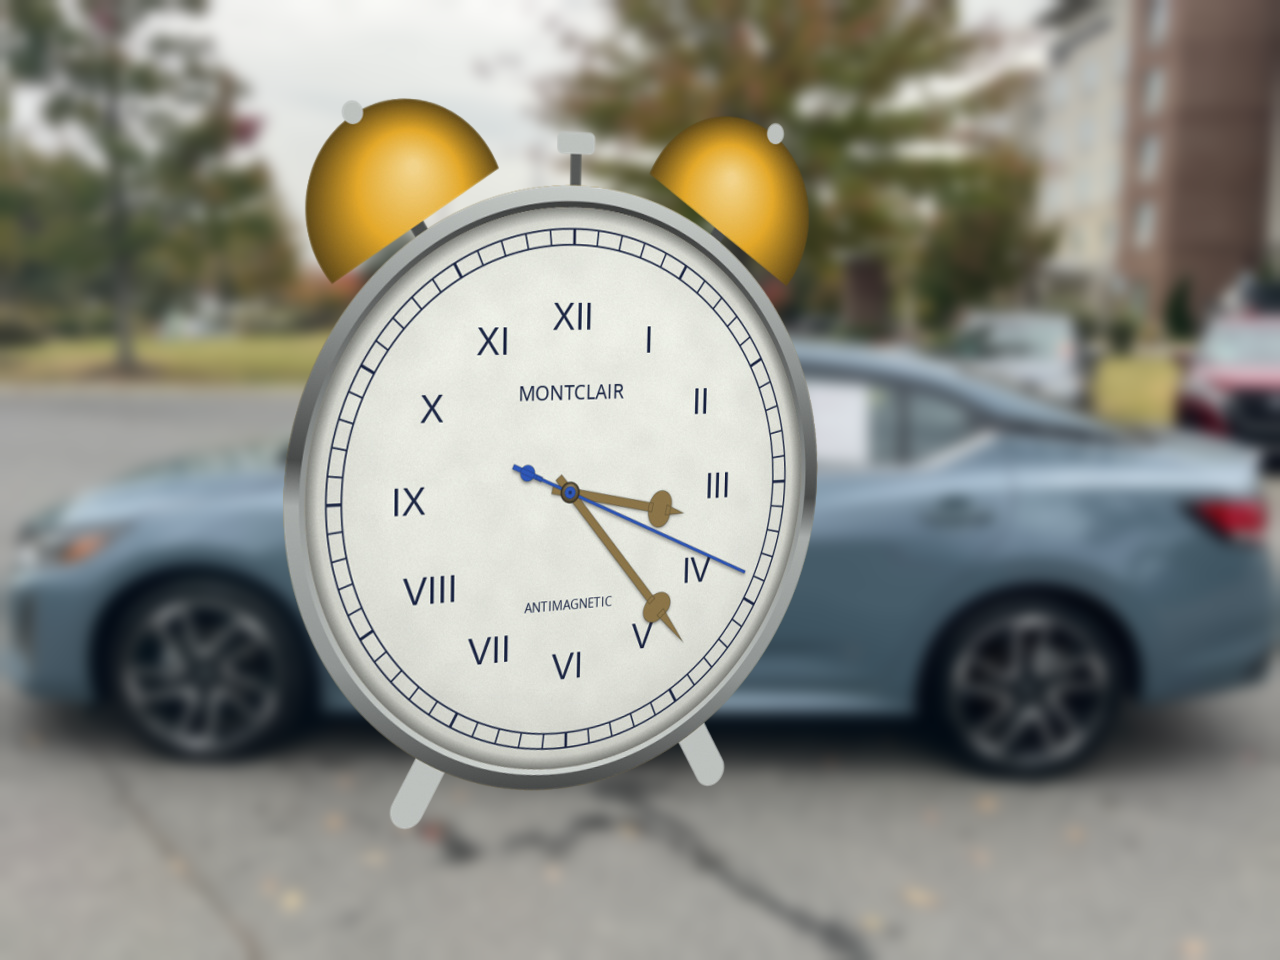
3:23:19
